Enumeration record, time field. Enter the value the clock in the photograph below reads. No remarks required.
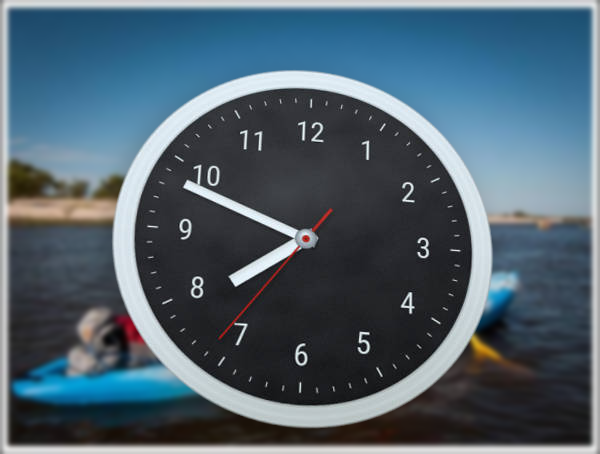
7:48:36
